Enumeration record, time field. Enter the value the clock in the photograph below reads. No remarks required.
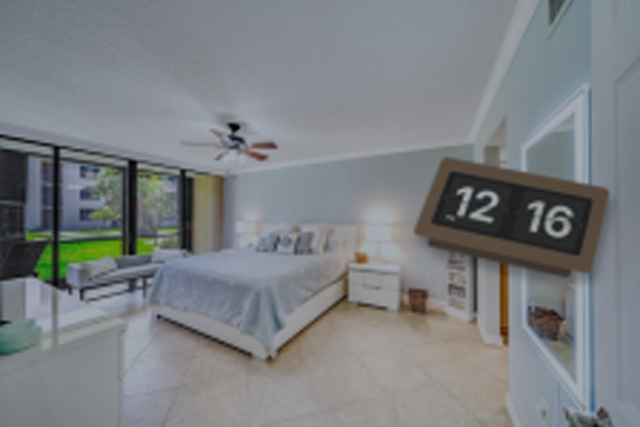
12:16
